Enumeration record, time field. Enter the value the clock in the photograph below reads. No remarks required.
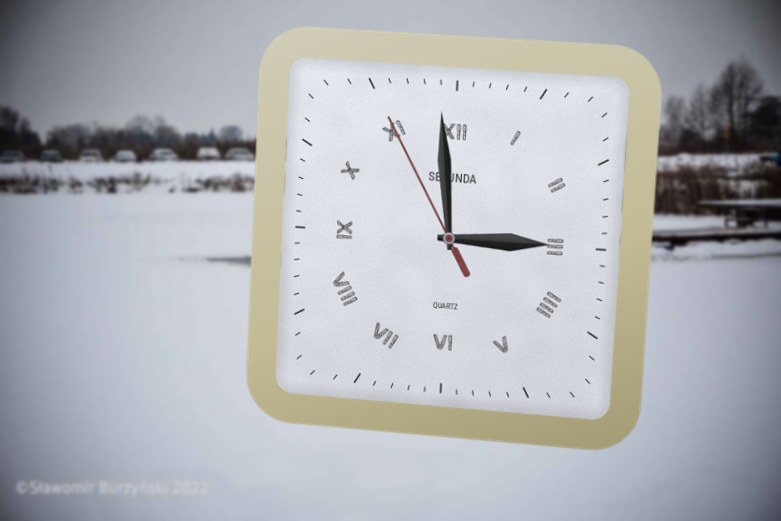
2:58:55
